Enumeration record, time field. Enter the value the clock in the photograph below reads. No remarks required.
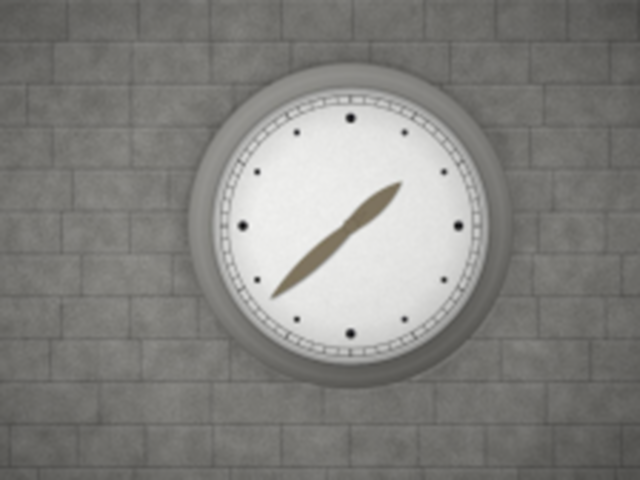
1:38
